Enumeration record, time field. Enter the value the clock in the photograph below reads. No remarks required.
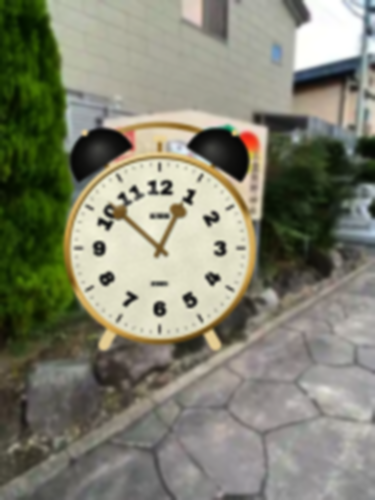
12:52
